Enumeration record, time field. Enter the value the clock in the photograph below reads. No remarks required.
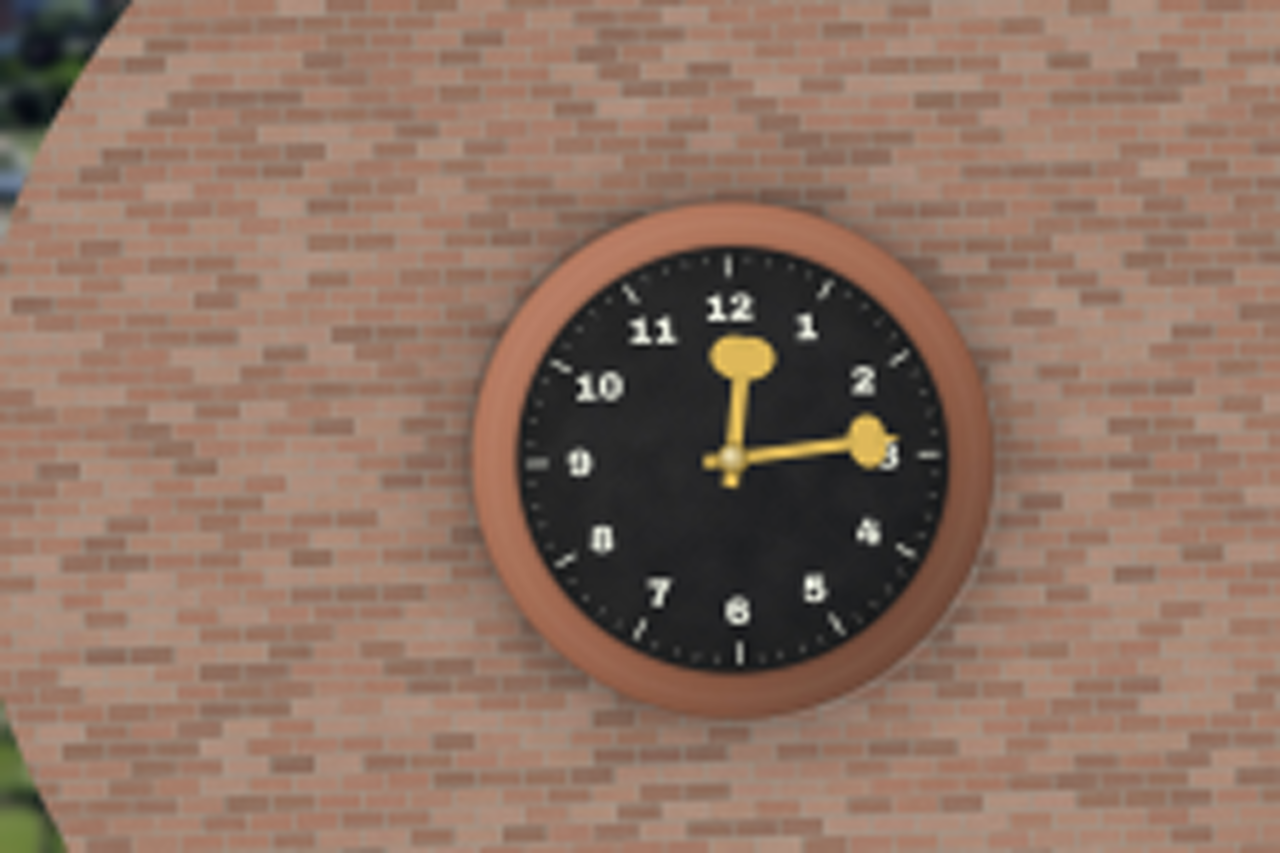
12:14
